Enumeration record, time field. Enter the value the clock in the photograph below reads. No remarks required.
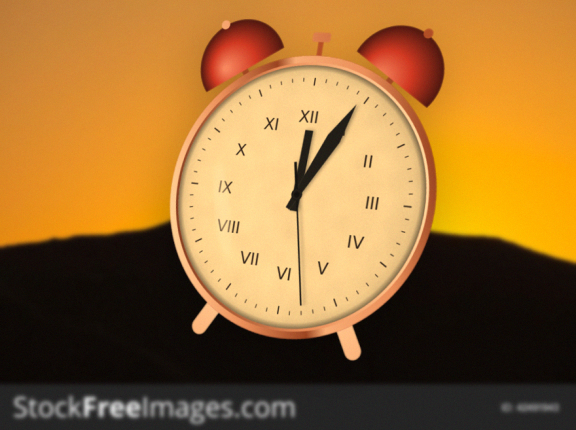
12:04:28
